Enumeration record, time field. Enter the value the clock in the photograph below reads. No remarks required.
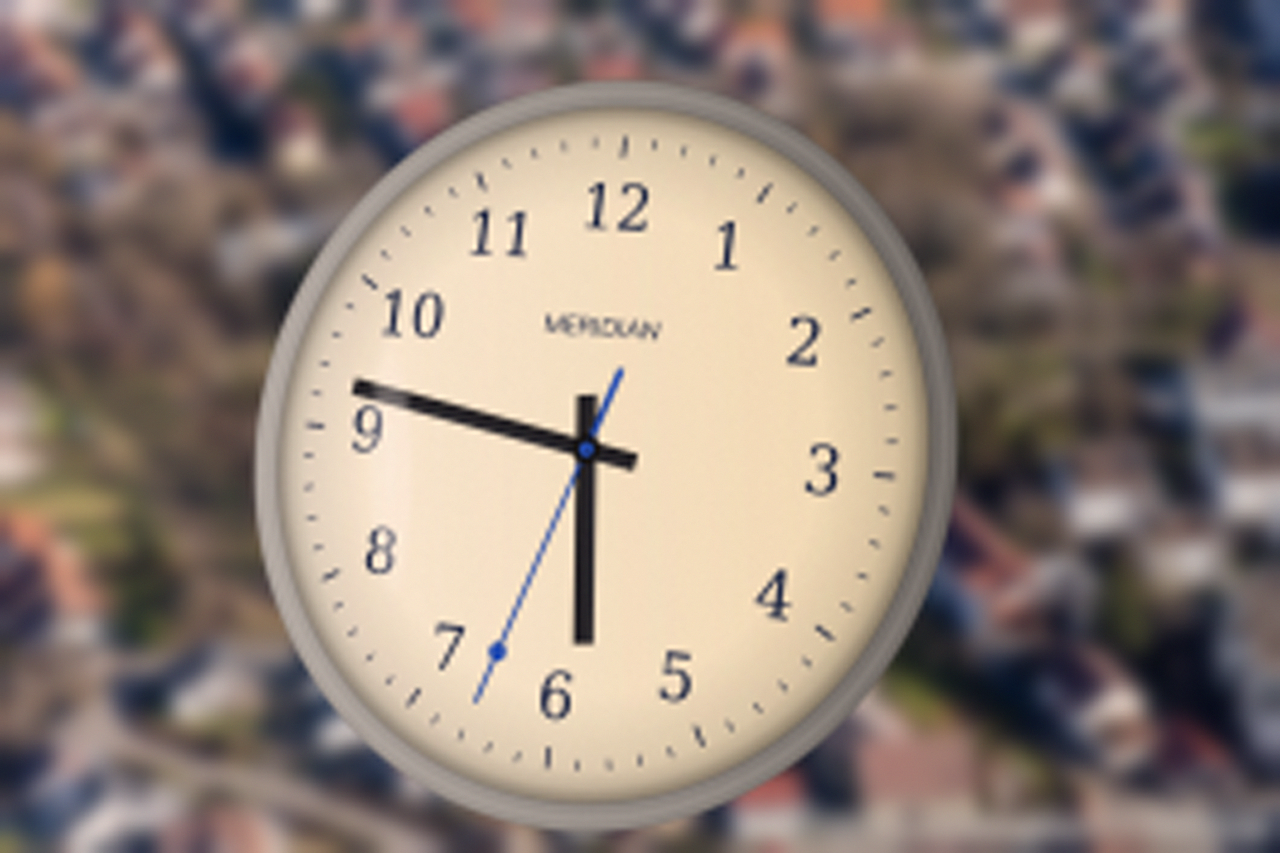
5:46:33
